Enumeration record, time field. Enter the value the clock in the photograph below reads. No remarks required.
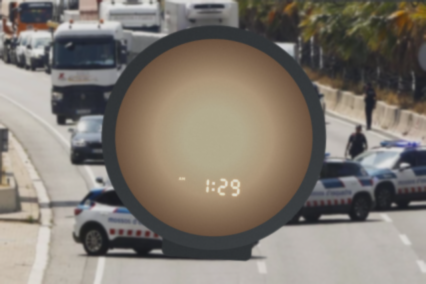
1:29
